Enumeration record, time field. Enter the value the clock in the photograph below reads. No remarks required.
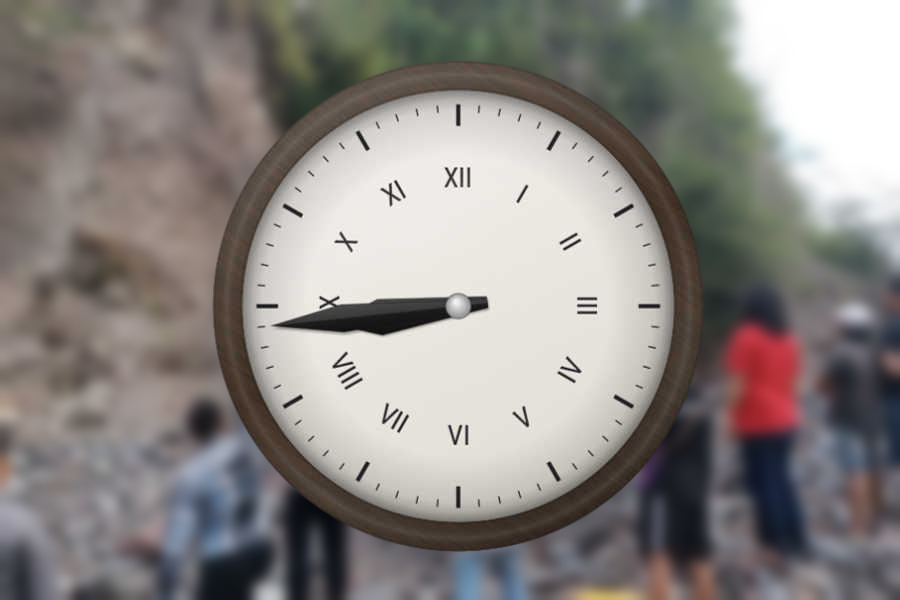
8:44
